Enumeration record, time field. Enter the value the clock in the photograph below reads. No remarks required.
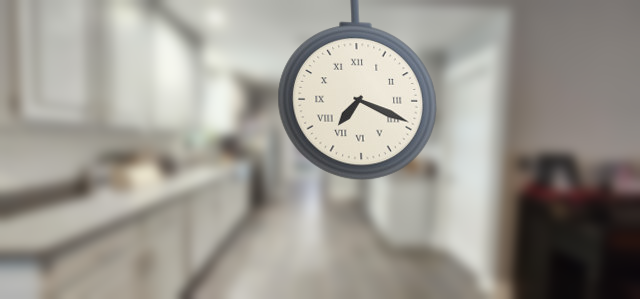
7:19
